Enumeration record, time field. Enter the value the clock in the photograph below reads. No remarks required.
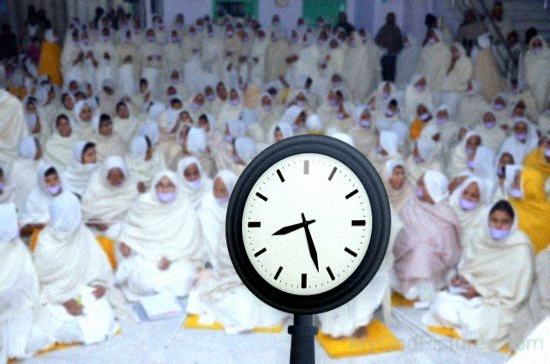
8:27
